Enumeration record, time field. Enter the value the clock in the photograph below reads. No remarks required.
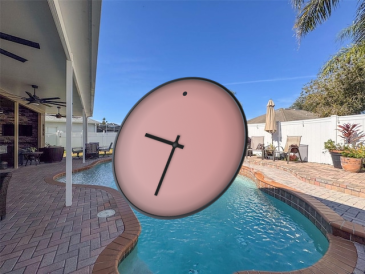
9:32
